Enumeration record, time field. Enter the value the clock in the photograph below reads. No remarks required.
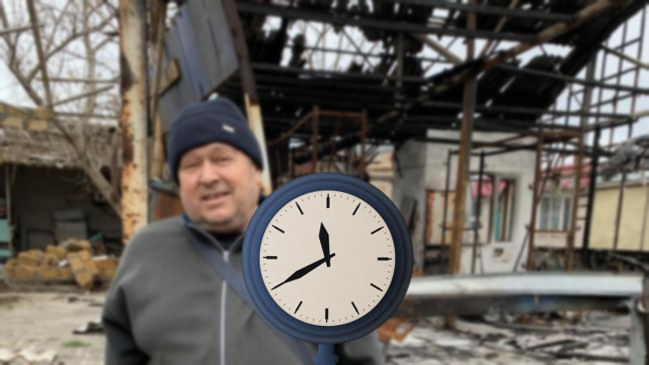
11:40
